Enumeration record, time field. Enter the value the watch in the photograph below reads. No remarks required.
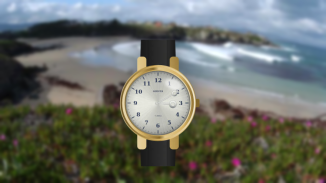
3:10
